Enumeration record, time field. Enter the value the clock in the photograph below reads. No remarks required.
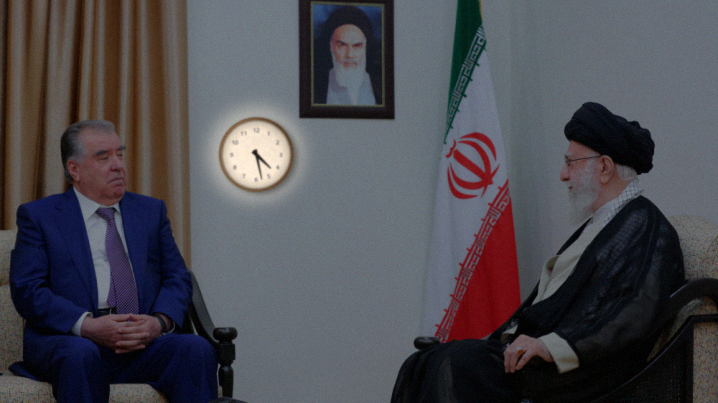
4:28
